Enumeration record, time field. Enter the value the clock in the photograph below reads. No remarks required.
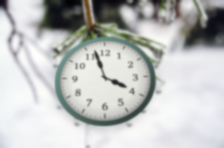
3:57
